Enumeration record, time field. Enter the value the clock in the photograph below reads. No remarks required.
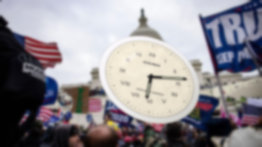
6:13
